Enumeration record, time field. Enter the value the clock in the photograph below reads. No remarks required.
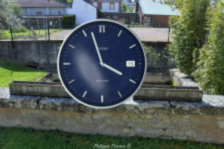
3:57
